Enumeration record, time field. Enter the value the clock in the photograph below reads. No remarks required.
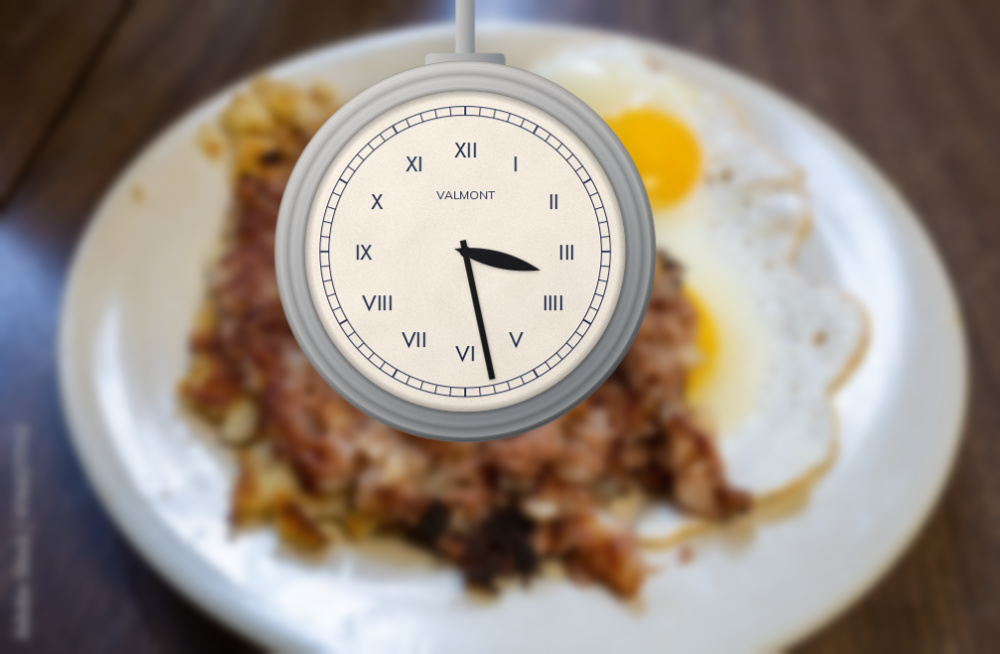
3:28
